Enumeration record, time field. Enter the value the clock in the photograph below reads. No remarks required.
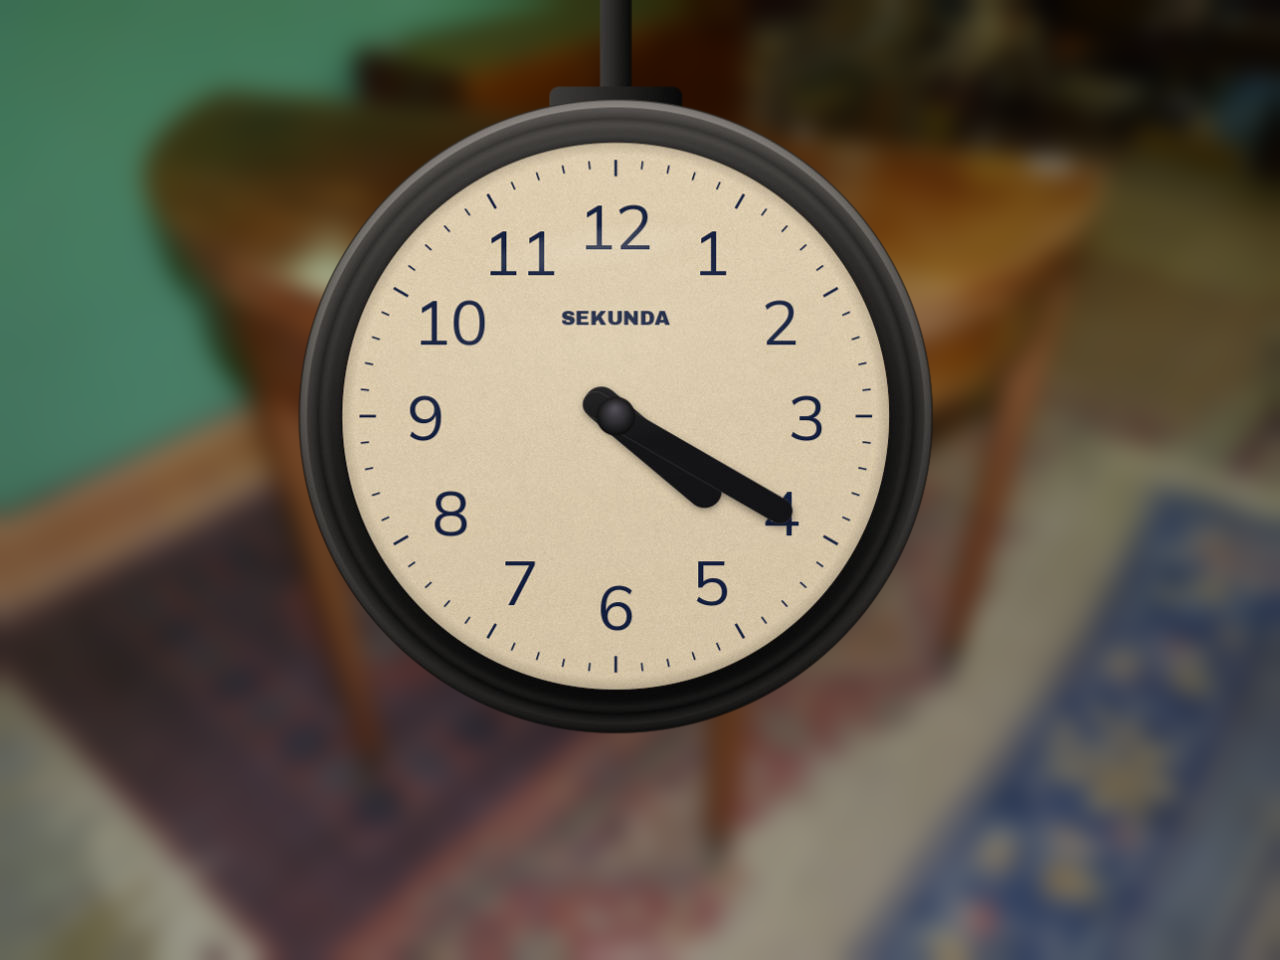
4:20
